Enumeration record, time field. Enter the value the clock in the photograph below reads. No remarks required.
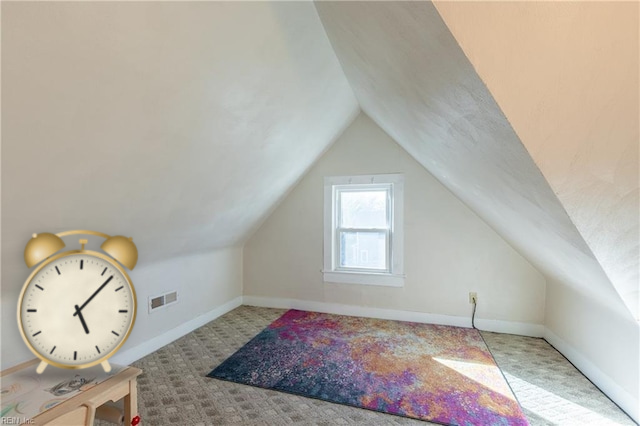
5:07
